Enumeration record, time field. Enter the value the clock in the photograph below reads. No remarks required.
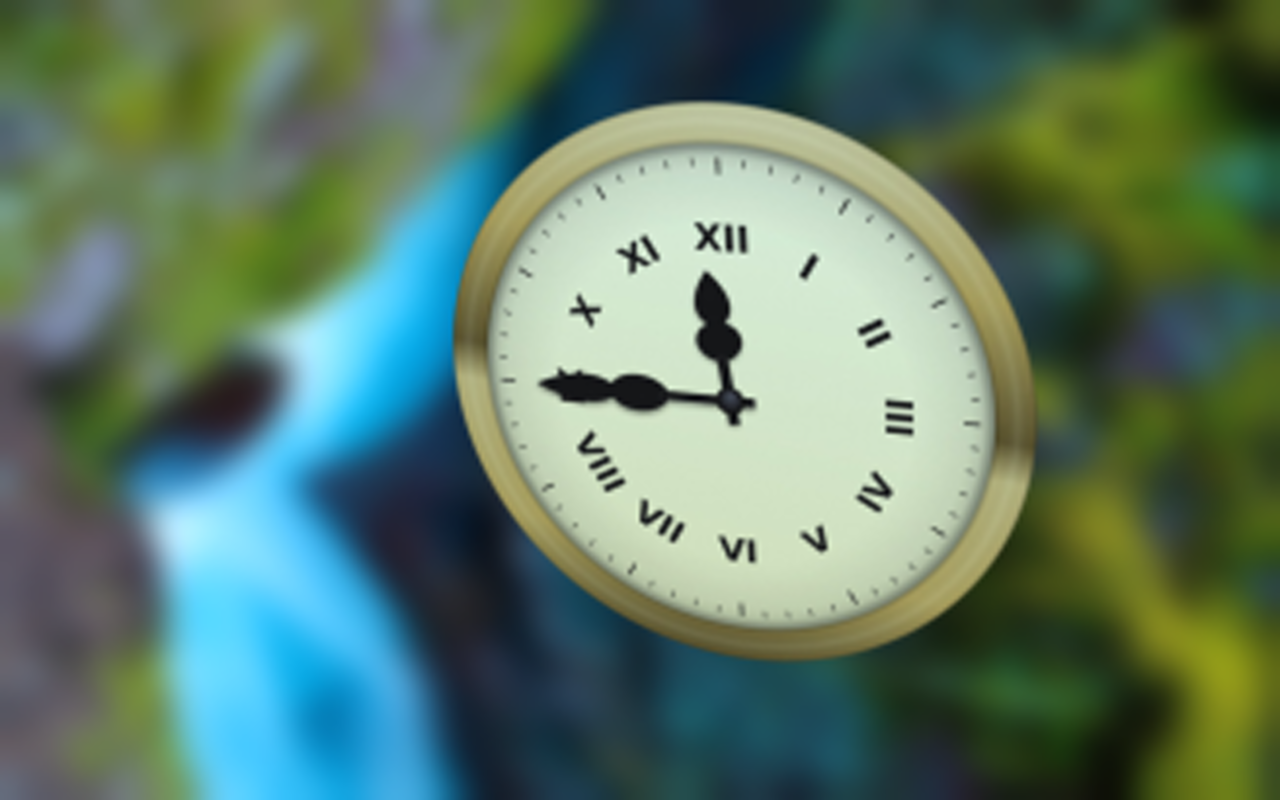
11:45
